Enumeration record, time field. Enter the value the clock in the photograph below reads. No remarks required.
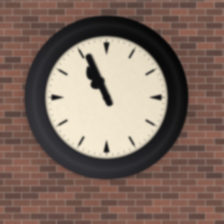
10:56
